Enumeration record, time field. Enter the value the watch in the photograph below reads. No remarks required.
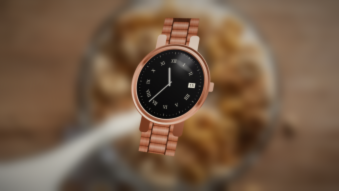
11:37
